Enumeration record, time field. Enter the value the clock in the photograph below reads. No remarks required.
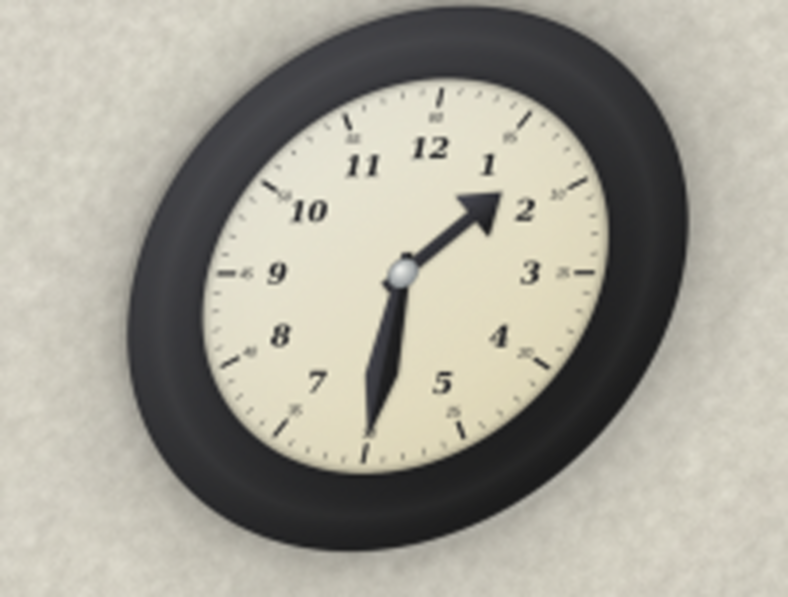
1:30
